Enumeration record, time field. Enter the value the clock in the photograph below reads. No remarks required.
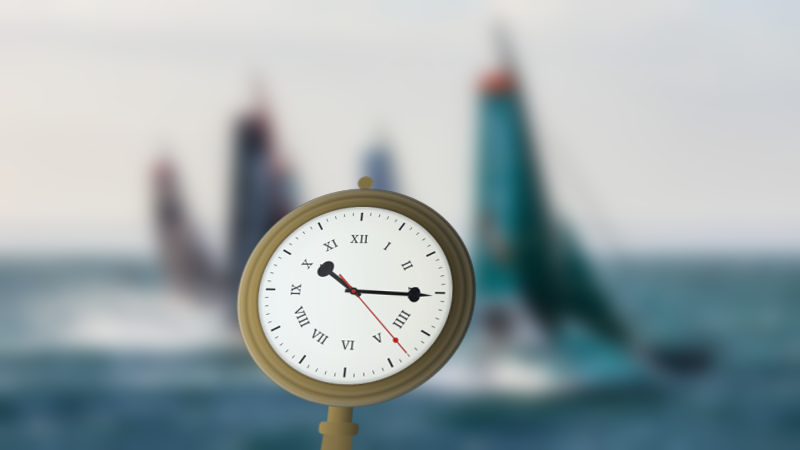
10:15:23
